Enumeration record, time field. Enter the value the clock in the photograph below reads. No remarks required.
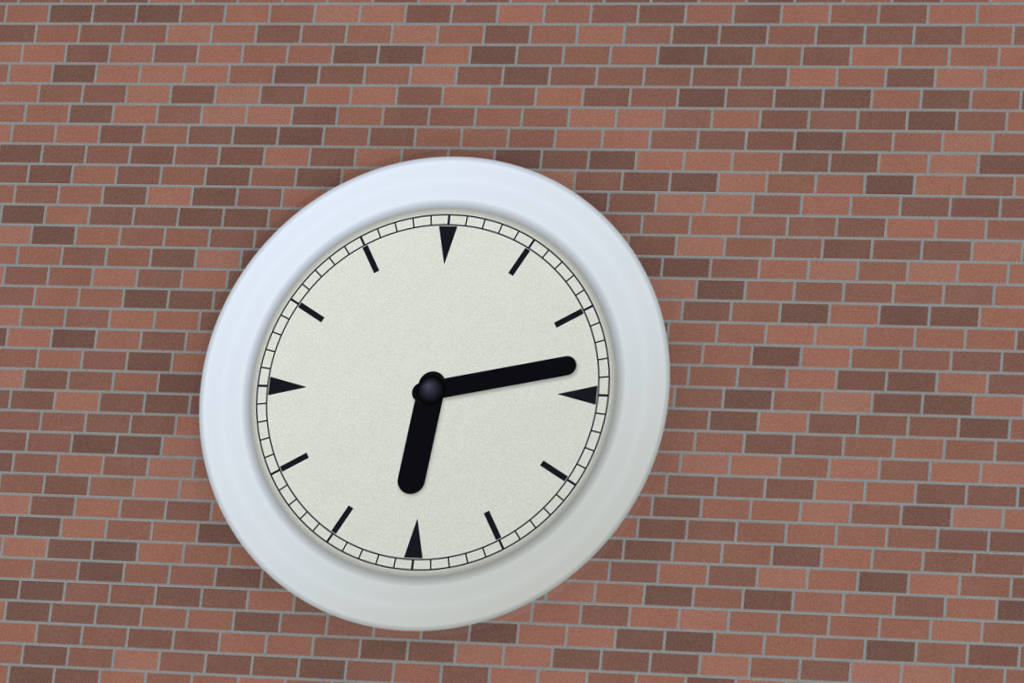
6:13
